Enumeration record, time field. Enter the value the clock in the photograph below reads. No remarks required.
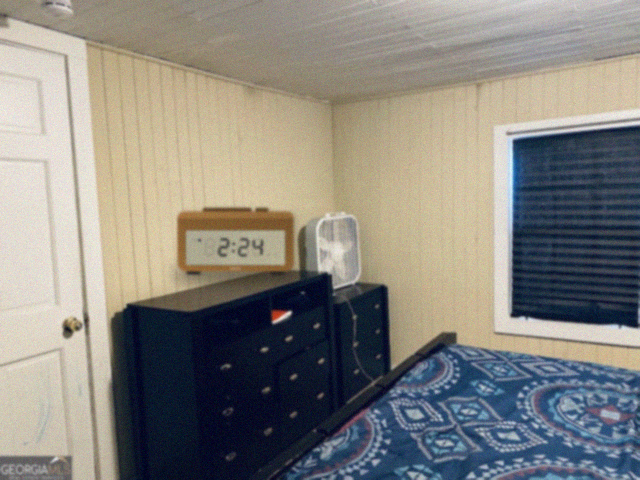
2:24
